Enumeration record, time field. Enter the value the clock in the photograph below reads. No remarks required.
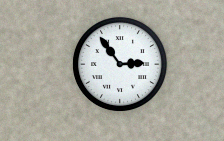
2:54
